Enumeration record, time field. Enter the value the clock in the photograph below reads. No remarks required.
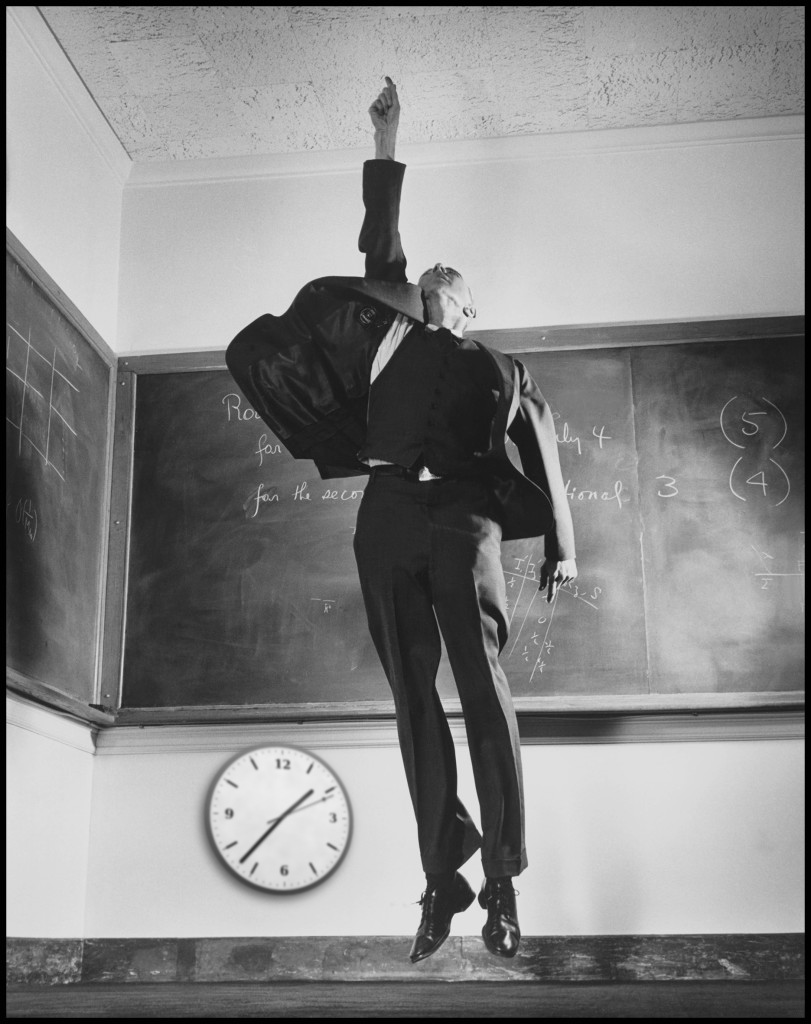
1:37:11
